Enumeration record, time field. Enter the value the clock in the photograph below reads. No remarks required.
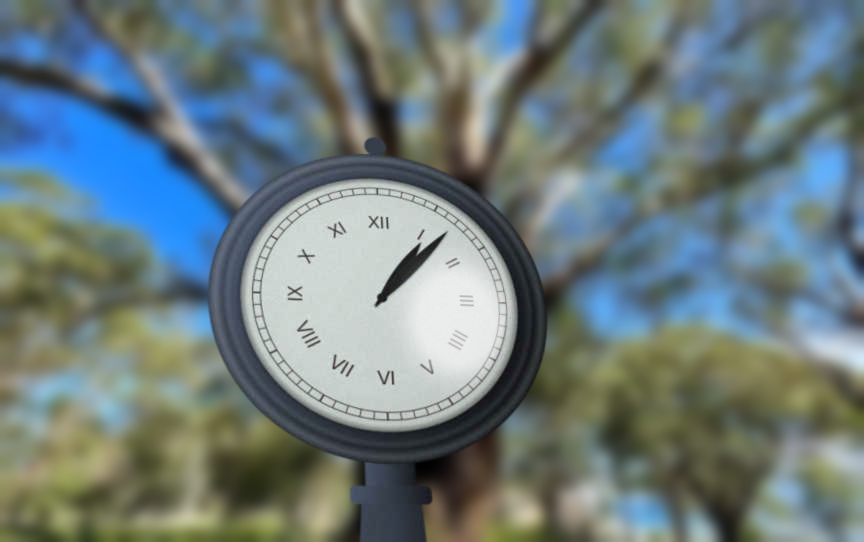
1:07
